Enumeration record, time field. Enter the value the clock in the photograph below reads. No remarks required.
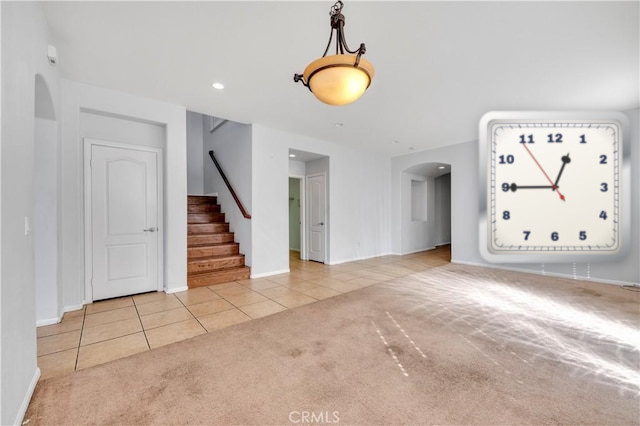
12:44:54
